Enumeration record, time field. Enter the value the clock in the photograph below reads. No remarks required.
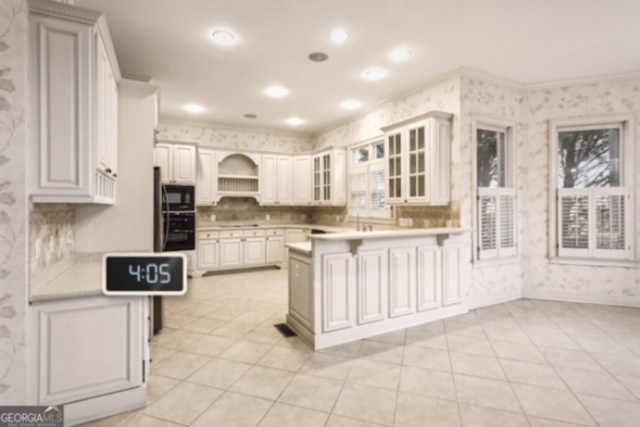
4:05
